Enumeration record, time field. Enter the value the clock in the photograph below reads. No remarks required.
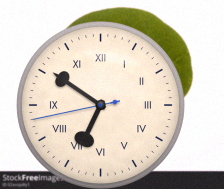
6:50:43
